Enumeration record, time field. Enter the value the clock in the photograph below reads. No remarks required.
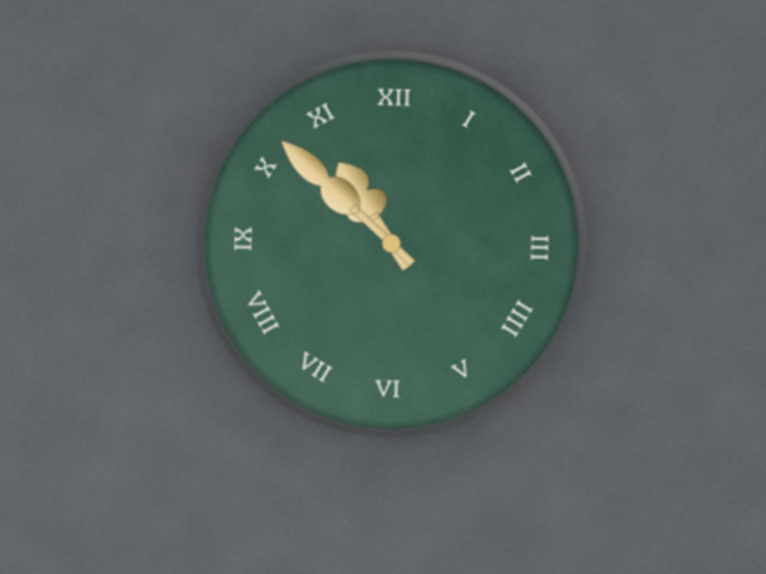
10:52
